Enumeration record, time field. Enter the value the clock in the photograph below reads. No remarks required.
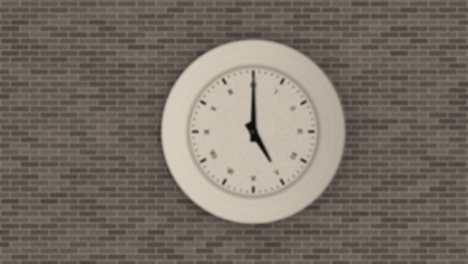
5:00
